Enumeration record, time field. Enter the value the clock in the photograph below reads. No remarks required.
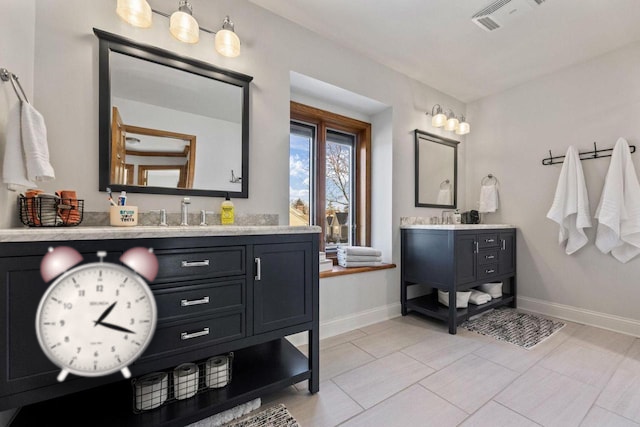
1:18
